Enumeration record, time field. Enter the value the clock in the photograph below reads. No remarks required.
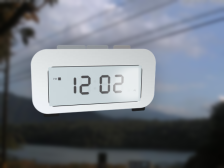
12:02
